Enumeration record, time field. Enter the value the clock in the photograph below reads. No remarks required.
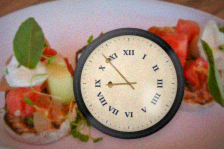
8:53
